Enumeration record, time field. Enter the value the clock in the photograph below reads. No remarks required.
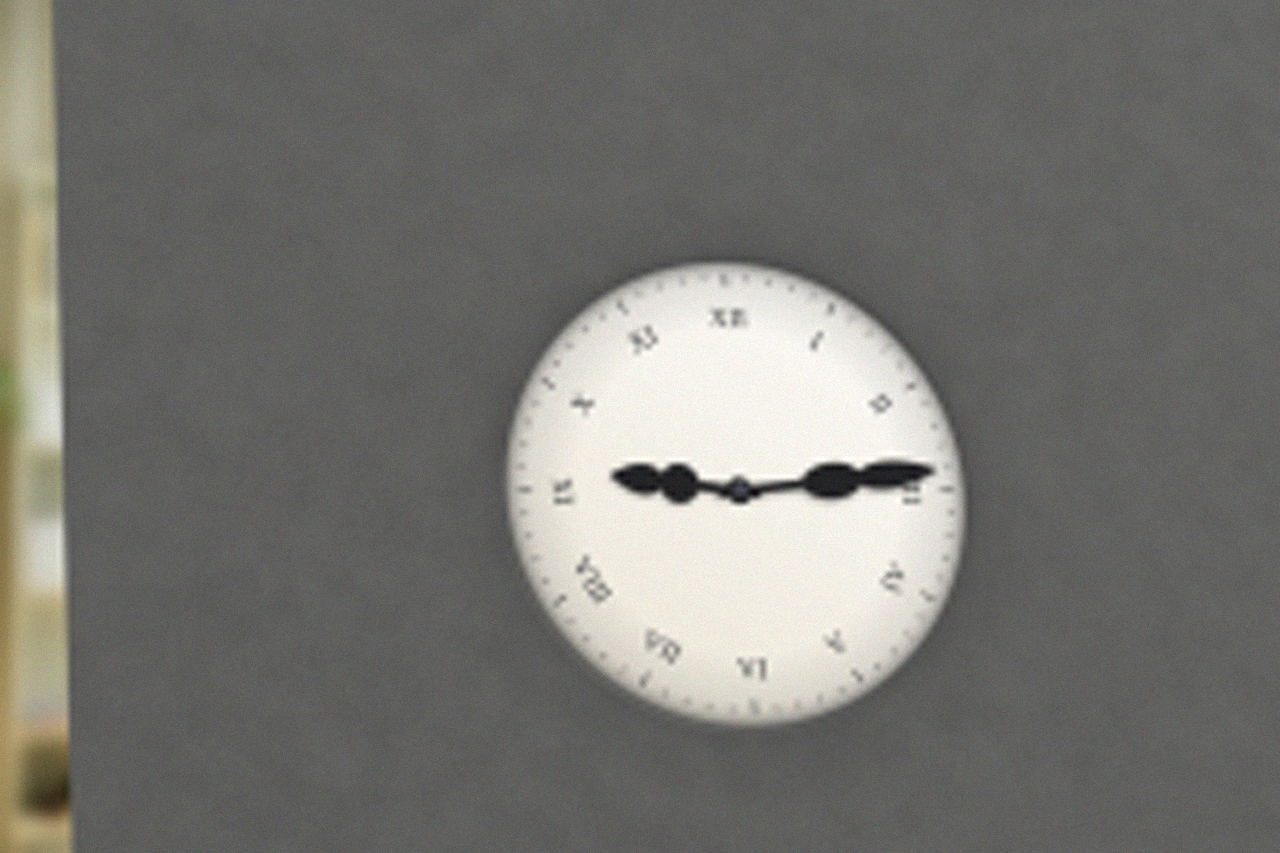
9:14
